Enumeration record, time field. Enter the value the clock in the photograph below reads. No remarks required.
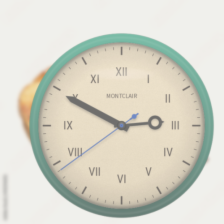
2:49:39
